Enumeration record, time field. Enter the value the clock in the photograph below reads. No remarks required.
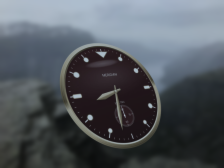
8:32
